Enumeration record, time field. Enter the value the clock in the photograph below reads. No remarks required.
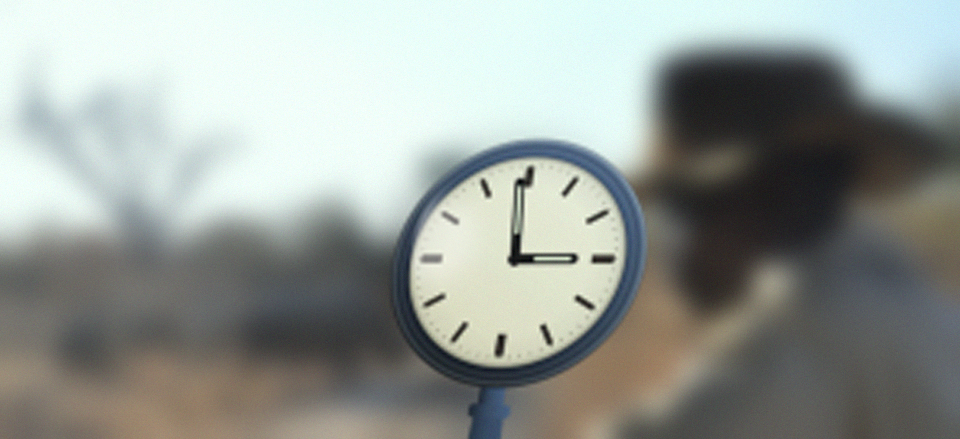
2:59
